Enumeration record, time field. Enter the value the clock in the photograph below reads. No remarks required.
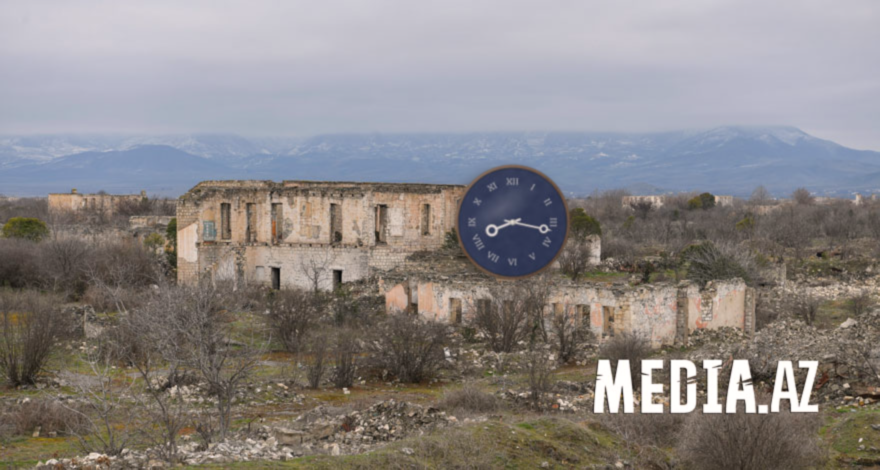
8:17
